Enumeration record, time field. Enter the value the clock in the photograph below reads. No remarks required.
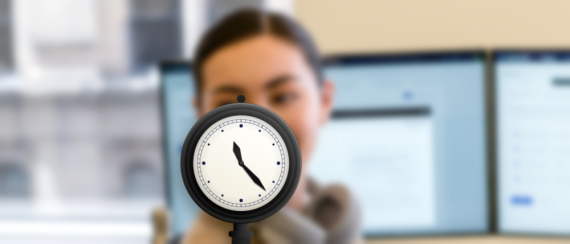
11:23
